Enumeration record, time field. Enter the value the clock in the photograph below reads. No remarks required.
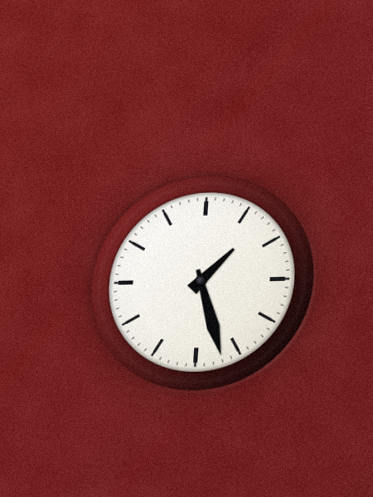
1:27
